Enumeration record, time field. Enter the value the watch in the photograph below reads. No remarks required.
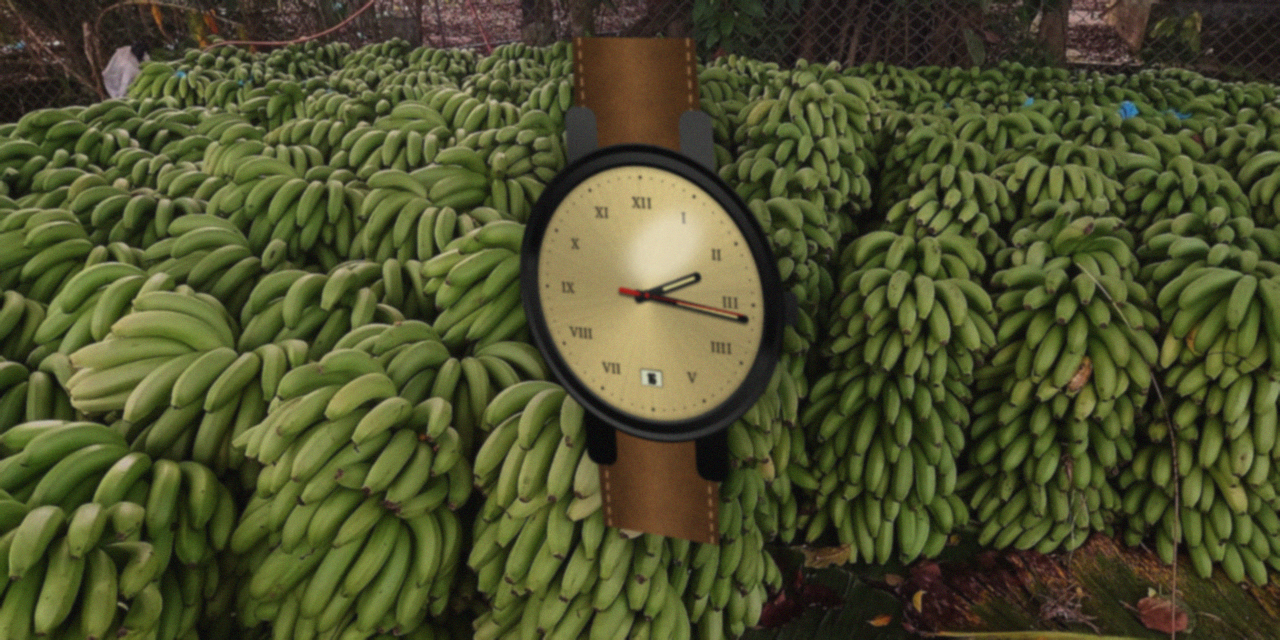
2:16:16
